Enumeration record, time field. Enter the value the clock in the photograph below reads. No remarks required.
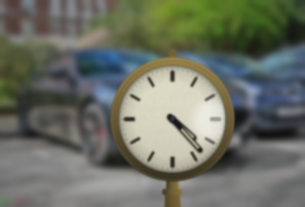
4:23
